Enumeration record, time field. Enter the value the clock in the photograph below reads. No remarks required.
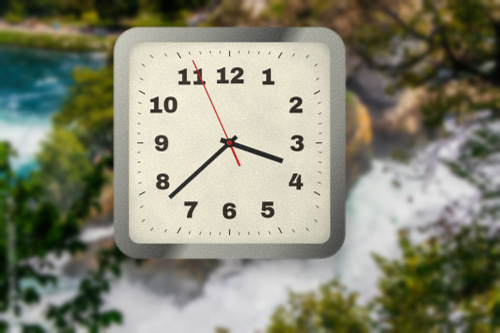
3:37:56
